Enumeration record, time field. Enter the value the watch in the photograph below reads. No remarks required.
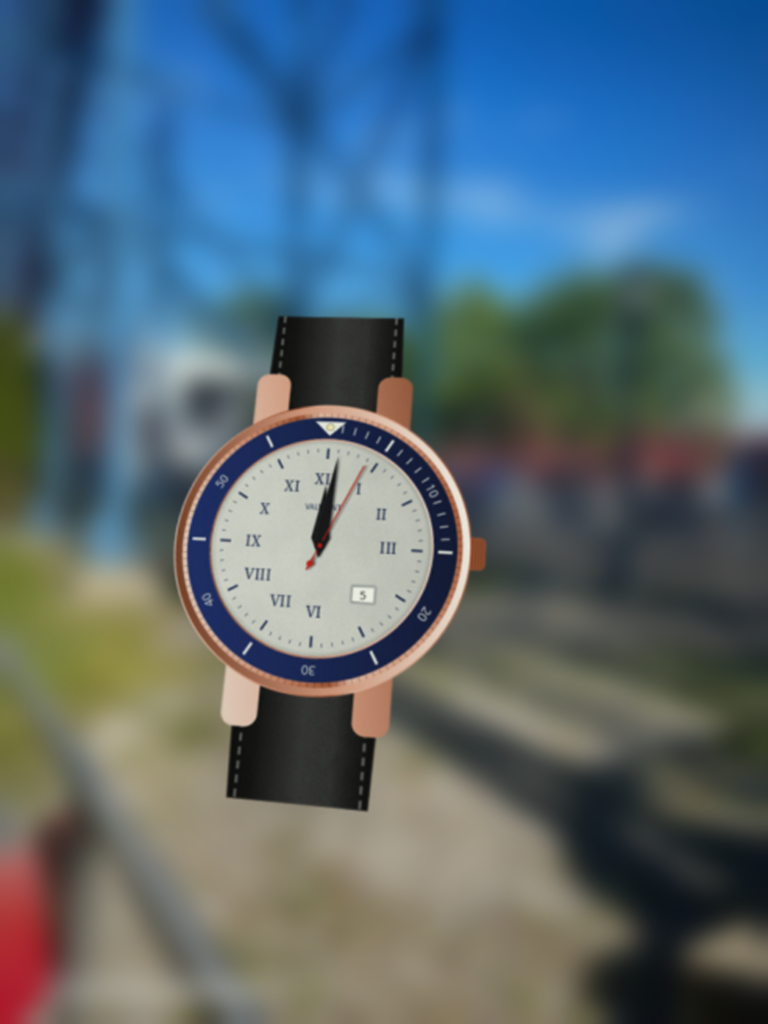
12:01:04
